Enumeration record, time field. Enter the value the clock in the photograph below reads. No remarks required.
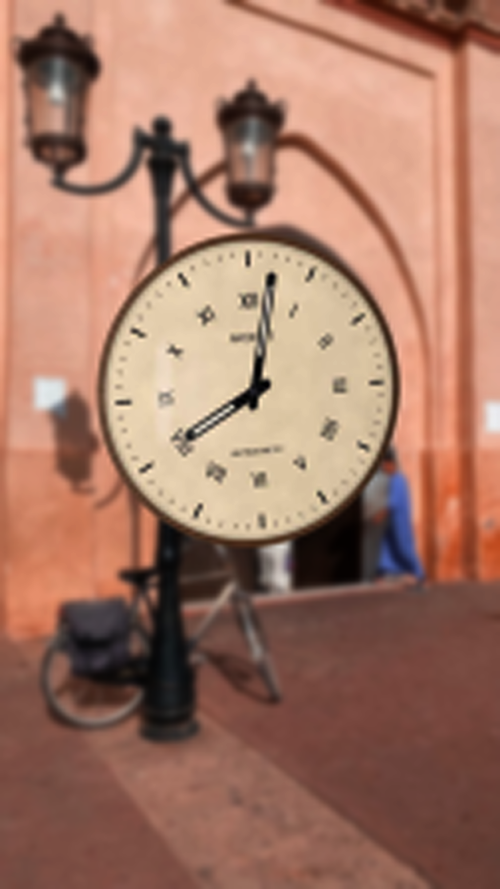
8:02
